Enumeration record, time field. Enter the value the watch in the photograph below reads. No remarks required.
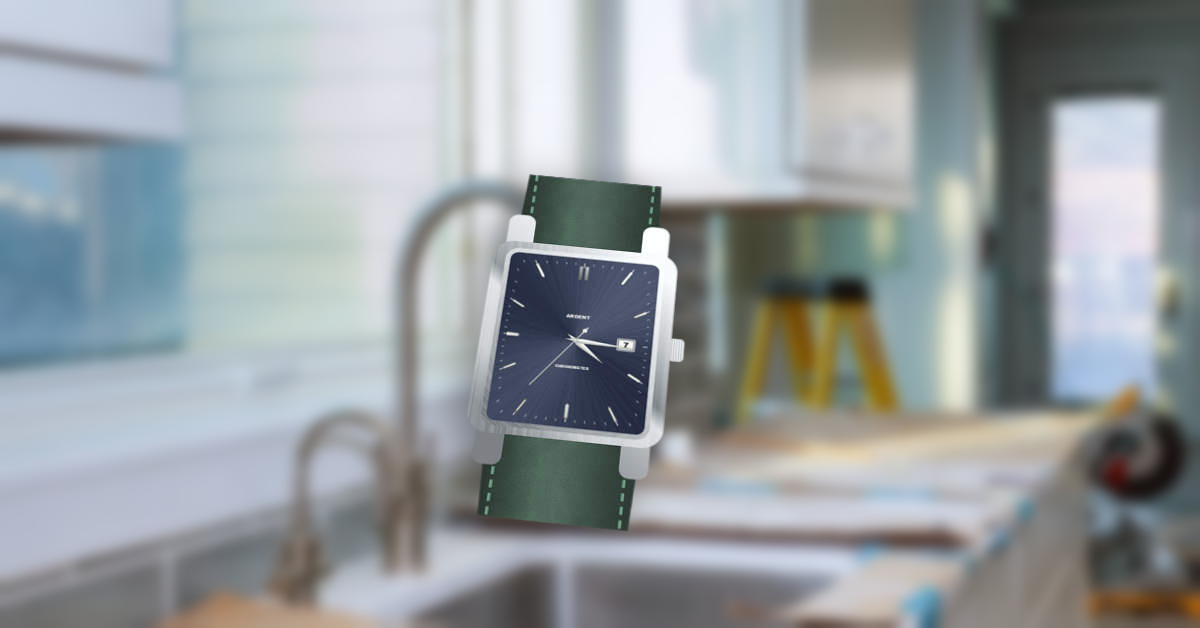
4:15:36
